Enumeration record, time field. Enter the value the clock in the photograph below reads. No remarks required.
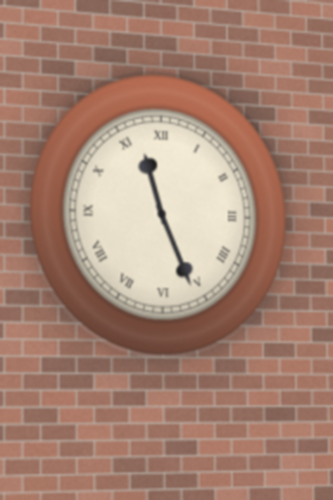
11:26
